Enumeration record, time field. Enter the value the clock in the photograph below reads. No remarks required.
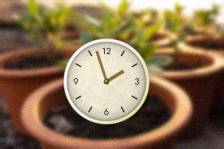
1:57
